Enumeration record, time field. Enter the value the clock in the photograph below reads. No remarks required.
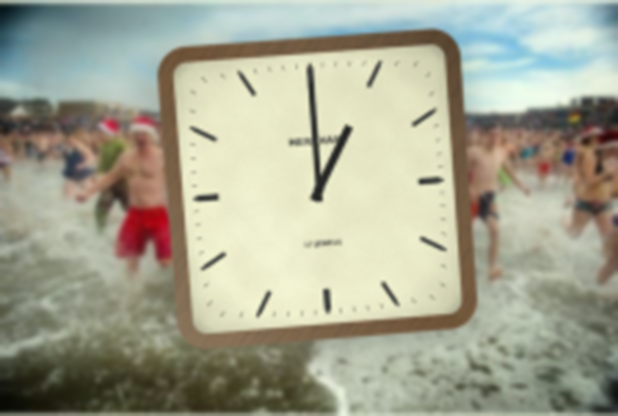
1:00
